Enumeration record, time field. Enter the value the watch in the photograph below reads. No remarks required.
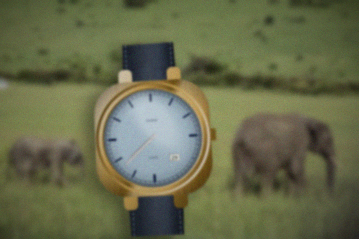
7:38
